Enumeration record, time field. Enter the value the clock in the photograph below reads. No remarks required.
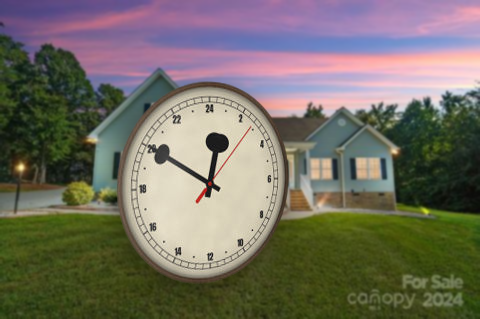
0:50:07
